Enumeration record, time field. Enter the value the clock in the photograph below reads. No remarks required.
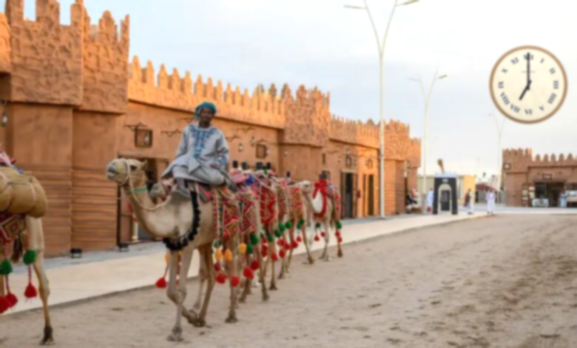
7:00
